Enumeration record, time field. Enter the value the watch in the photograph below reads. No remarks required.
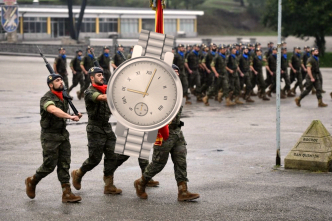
9:02
